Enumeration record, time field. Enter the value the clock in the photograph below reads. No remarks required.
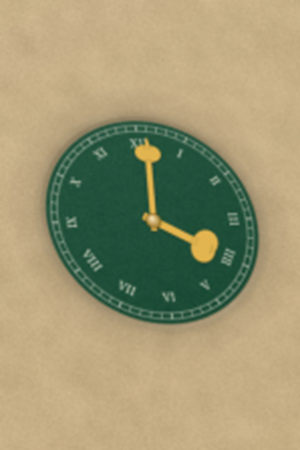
4:01
